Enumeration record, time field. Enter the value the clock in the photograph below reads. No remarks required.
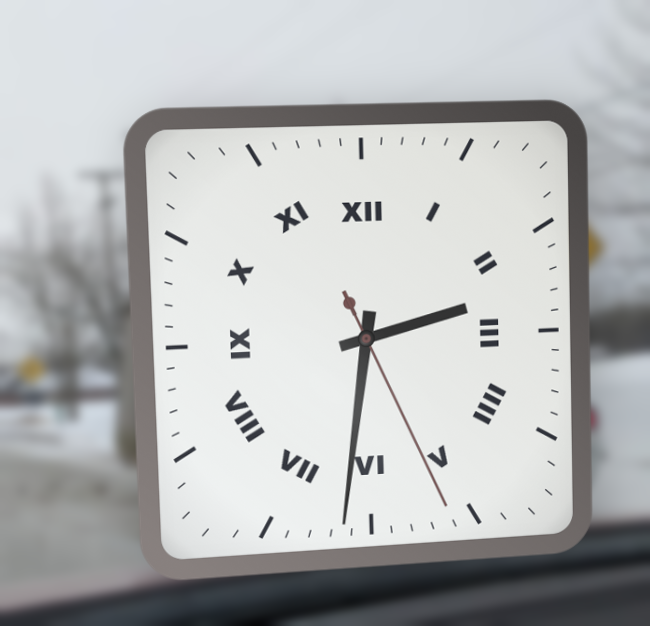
2:31:26
